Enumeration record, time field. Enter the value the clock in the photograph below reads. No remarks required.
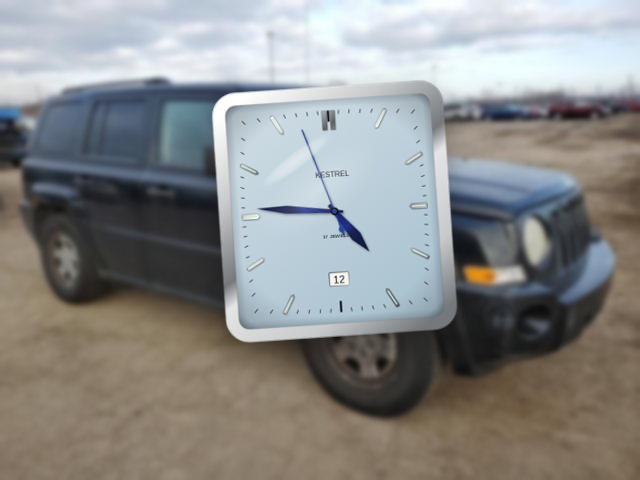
4:45:57
